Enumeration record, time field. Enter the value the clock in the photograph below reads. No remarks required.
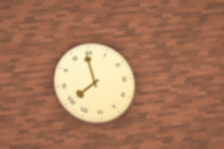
7:59
